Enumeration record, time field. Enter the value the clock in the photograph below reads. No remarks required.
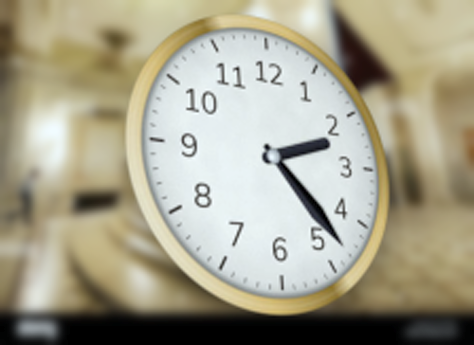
2:23
